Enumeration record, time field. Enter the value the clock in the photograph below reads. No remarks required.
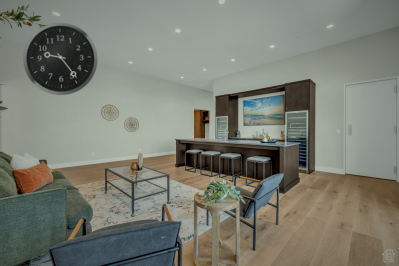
9:24
